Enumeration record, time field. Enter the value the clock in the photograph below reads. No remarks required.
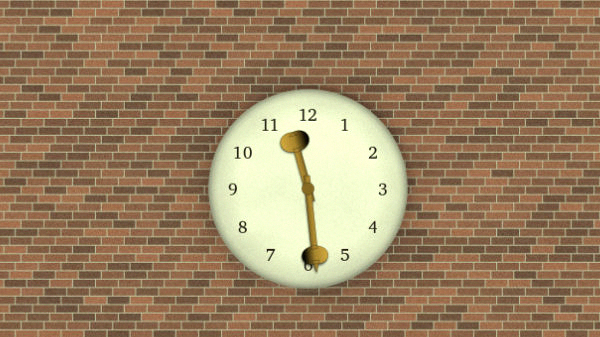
11:29
